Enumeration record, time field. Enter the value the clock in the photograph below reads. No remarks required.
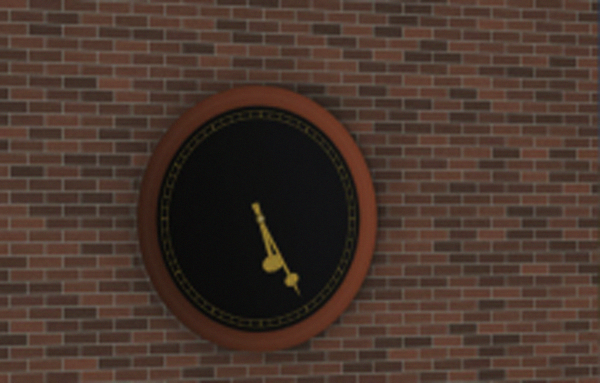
5:25
